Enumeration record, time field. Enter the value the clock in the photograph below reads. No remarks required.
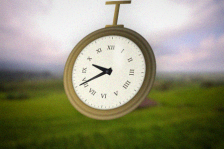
9:40
